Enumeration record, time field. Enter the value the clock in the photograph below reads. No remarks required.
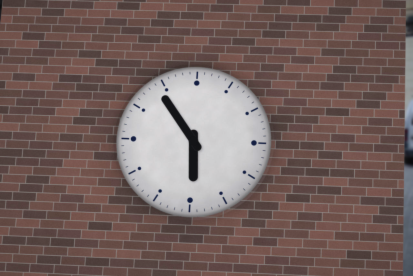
5:54
